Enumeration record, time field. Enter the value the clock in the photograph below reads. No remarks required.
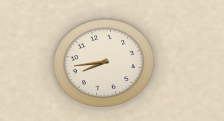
8:47
